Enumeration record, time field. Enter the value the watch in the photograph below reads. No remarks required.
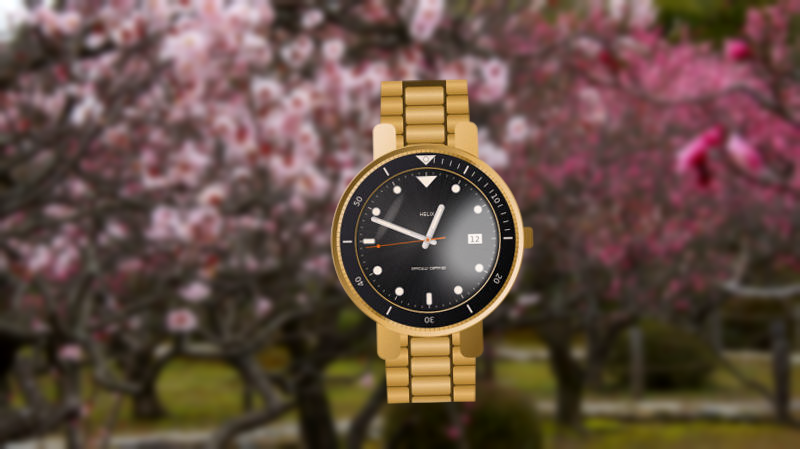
12:48:44
